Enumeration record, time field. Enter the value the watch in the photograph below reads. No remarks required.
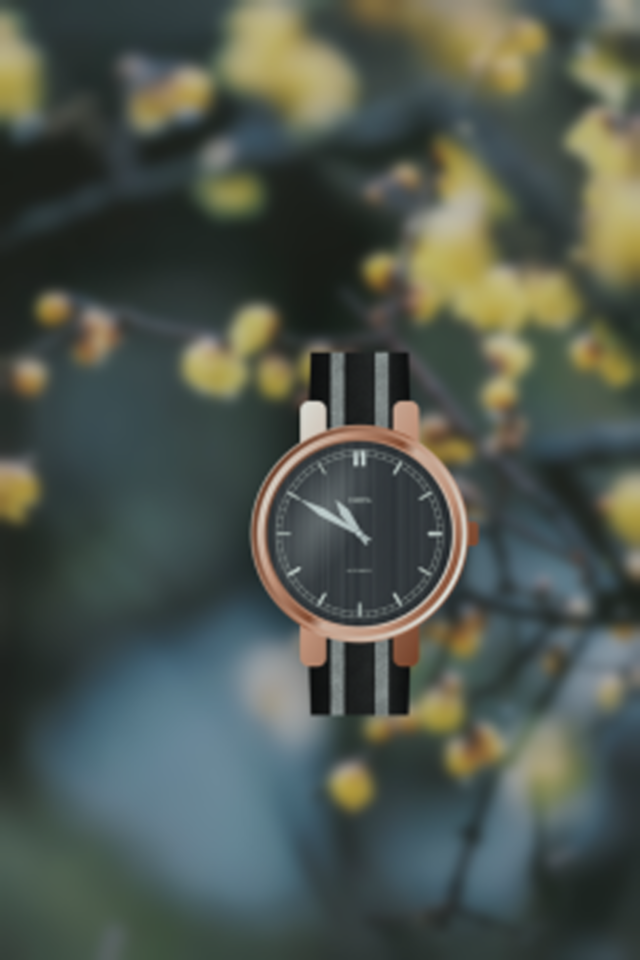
10:50
